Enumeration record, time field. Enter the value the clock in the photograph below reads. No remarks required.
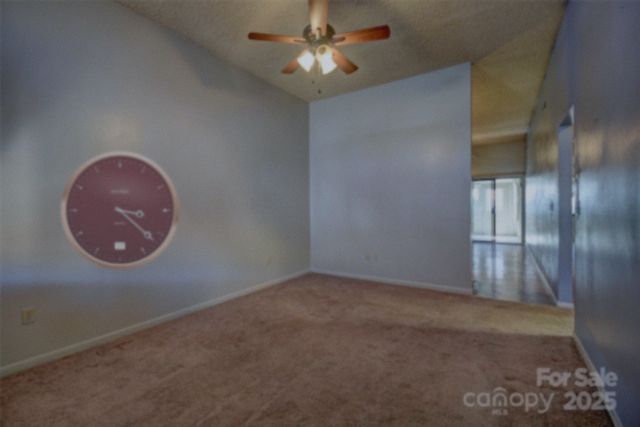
3:22
